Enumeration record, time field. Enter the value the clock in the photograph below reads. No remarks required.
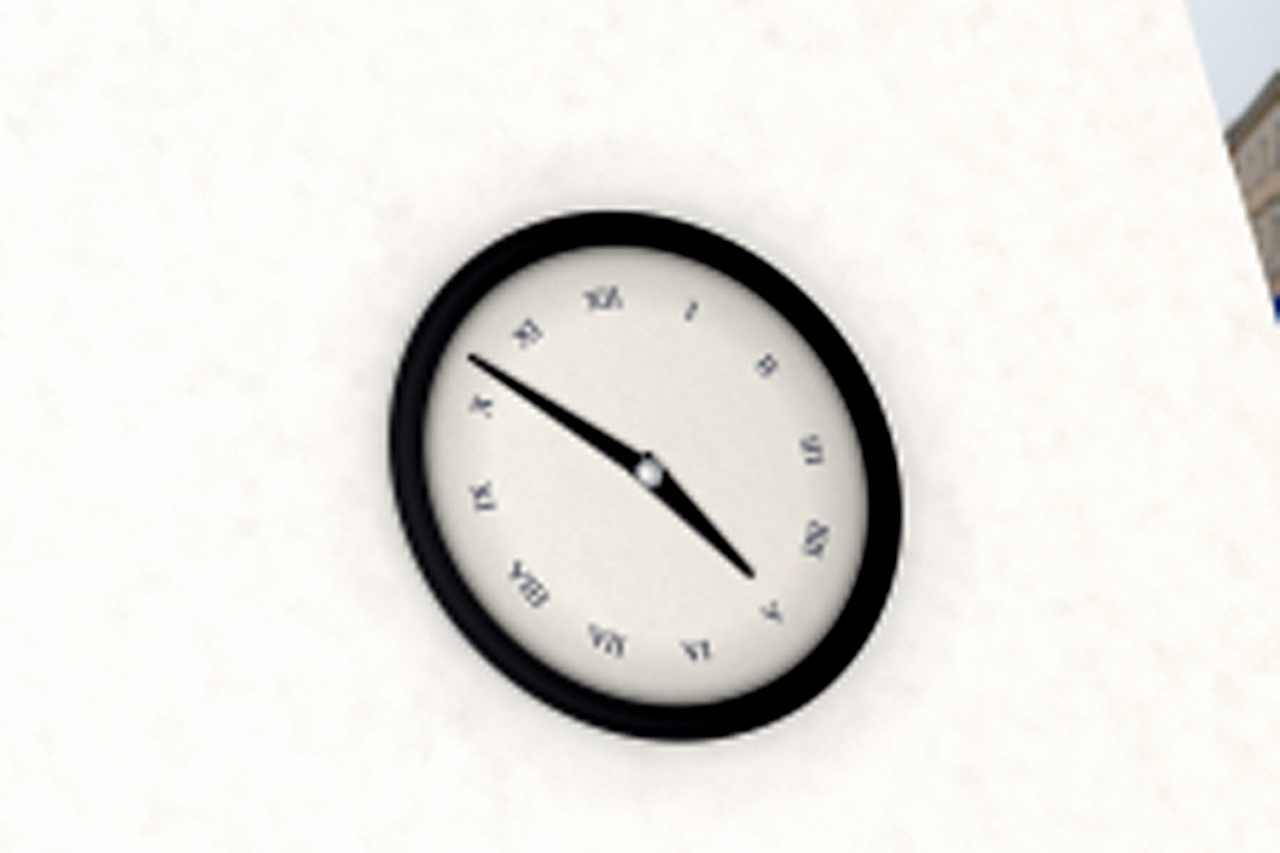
4:52
